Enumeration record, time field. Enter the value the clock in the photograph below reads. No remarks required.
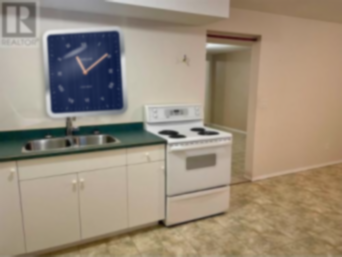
11:09
